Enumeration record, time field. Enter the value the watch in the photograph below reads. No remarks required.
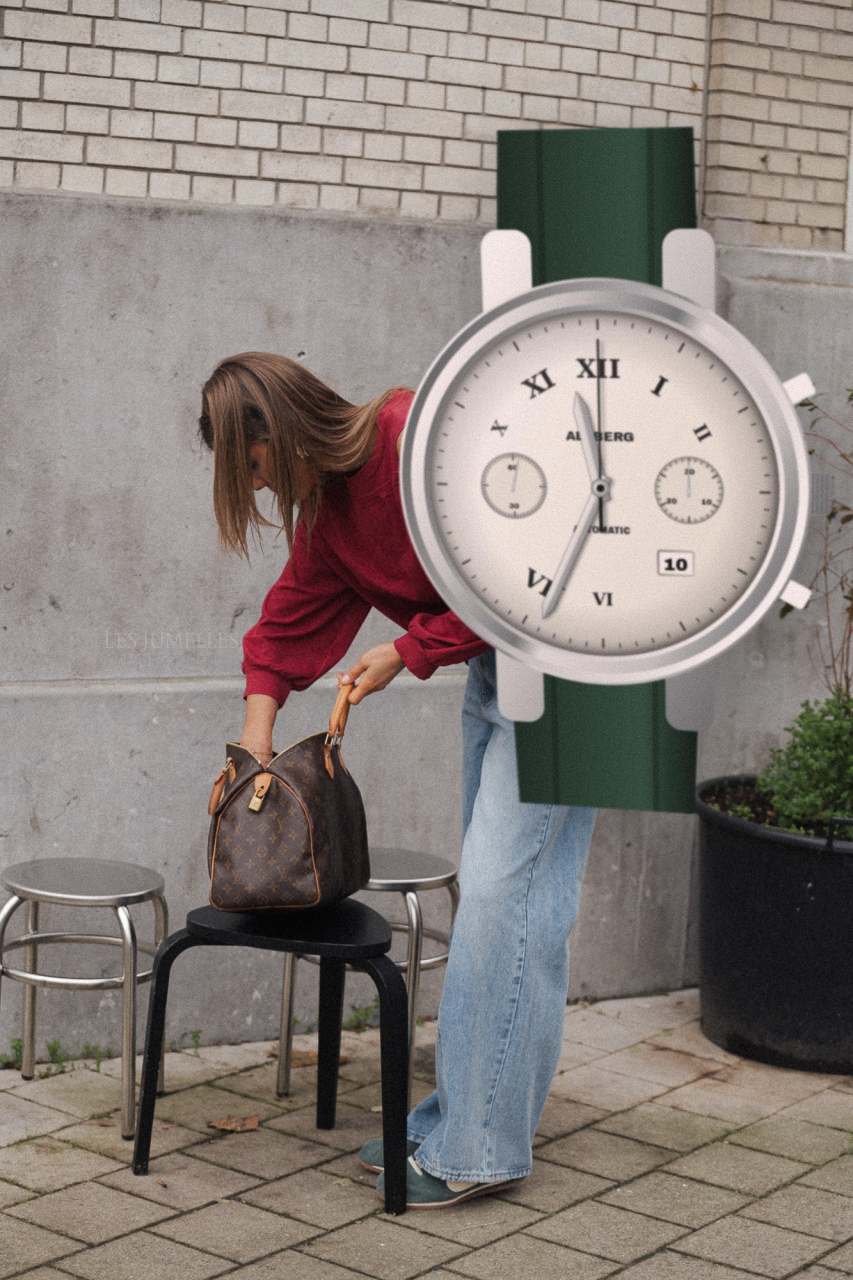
11:34:02
